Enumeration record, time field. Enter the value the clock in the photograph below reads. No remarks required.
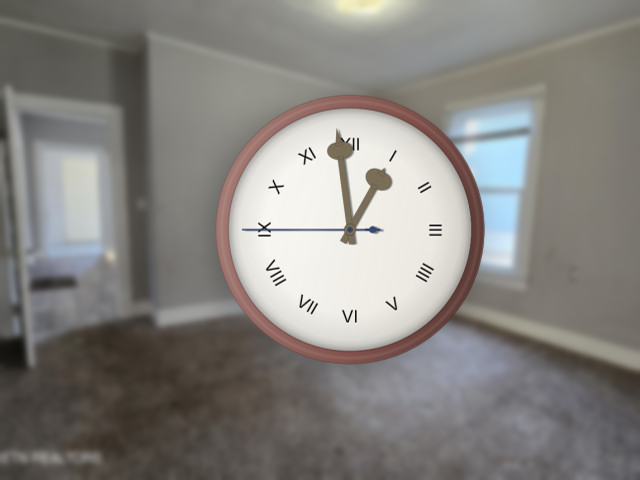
12:58:45
